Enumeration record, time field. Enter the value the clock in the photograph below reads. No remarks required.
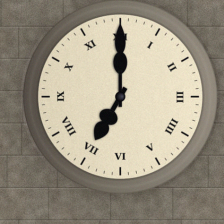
7:00
